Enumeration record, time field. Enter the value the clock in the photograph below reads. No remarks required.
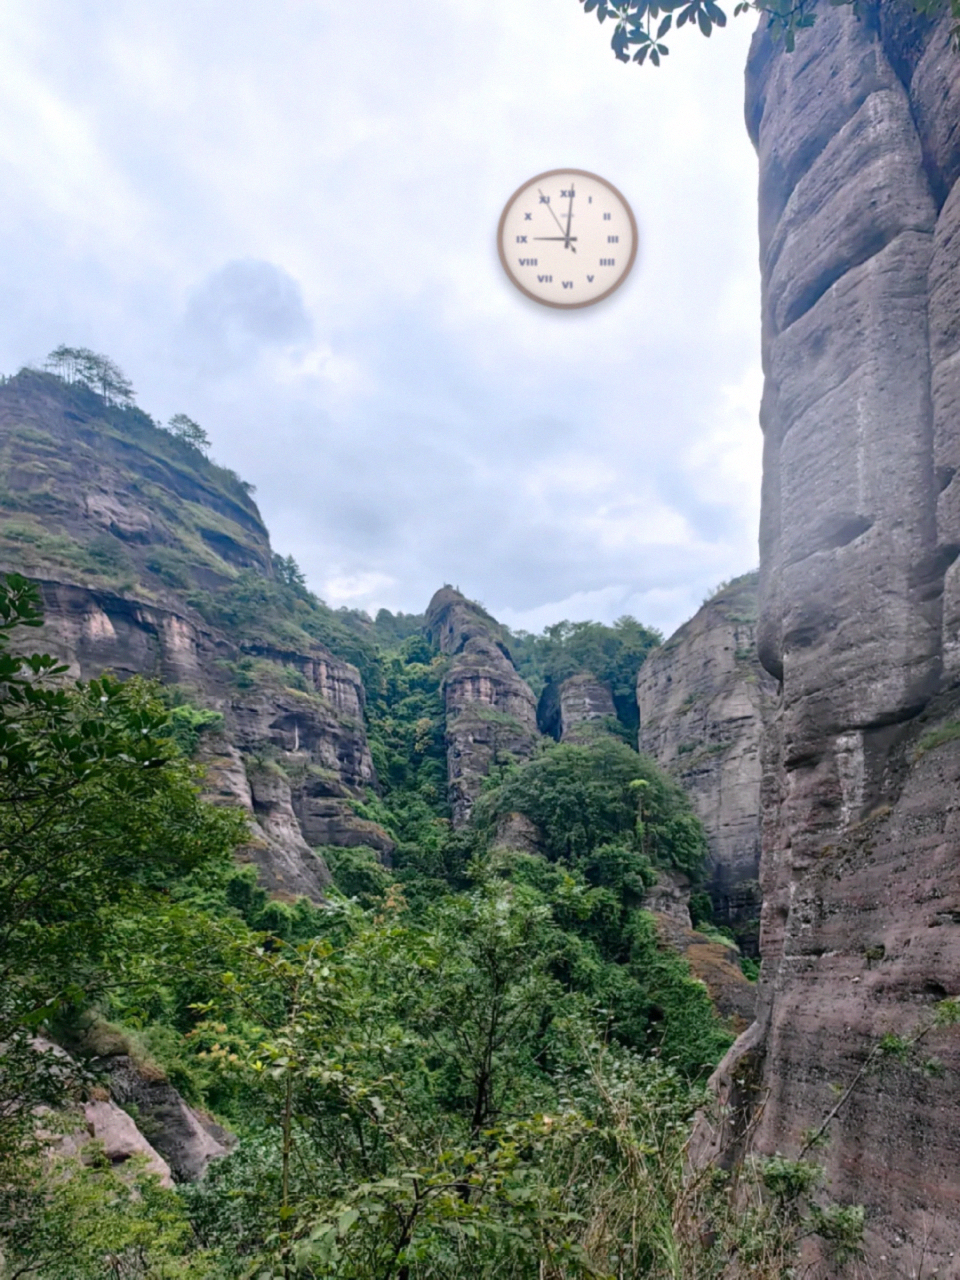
9:00:55
